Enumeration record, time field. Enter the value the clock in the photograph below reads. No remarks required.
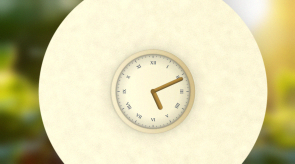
5:11
